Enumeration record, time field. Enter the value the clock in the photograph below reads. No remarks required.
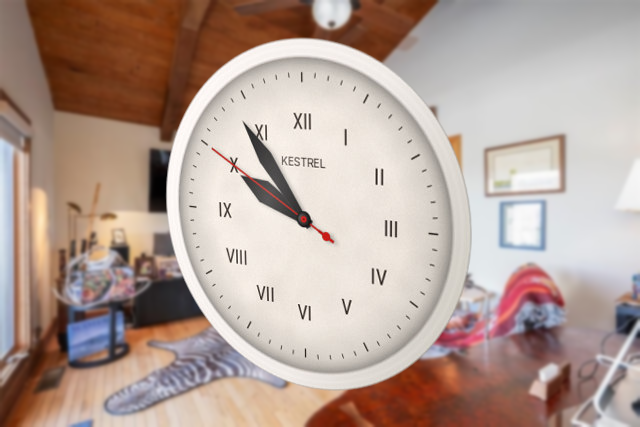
9:53:50
